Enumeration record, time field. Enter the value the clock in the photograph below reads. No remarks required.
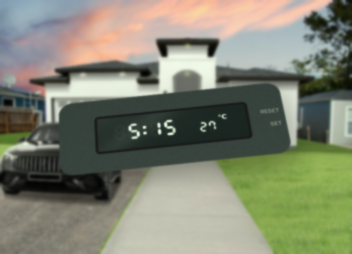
5:15
